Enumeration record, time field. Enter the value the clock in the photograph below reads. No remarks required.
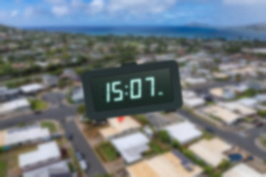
15:07
